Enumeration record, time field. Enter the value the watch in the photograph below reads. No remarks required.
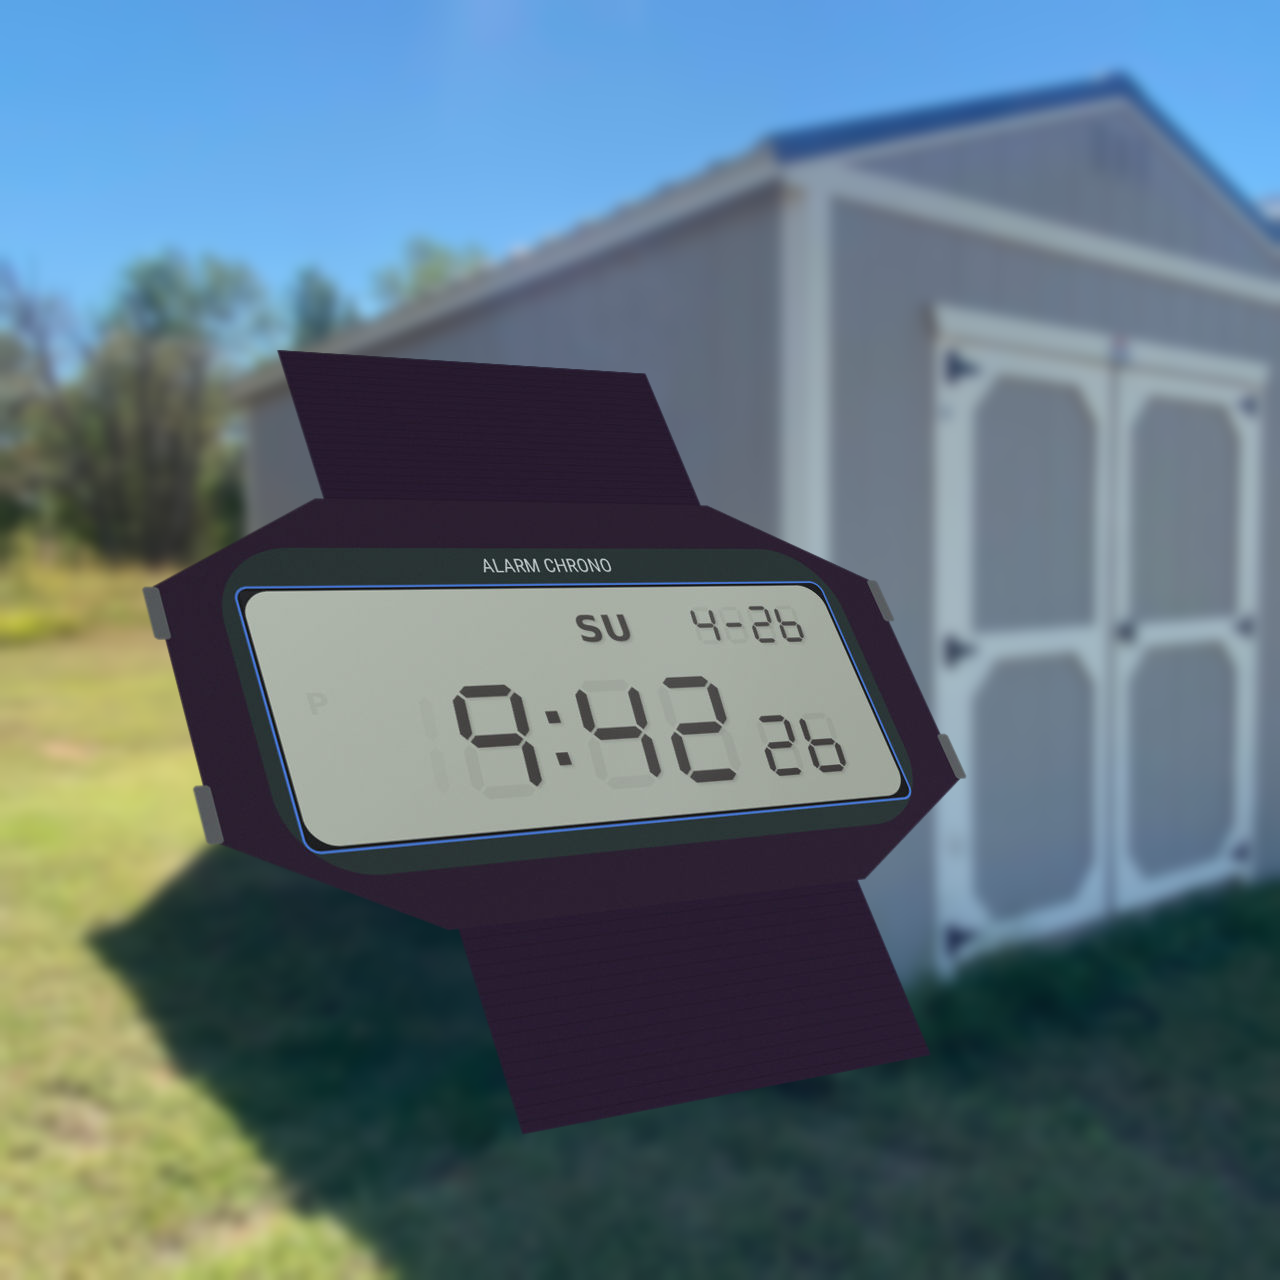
9:42:26
